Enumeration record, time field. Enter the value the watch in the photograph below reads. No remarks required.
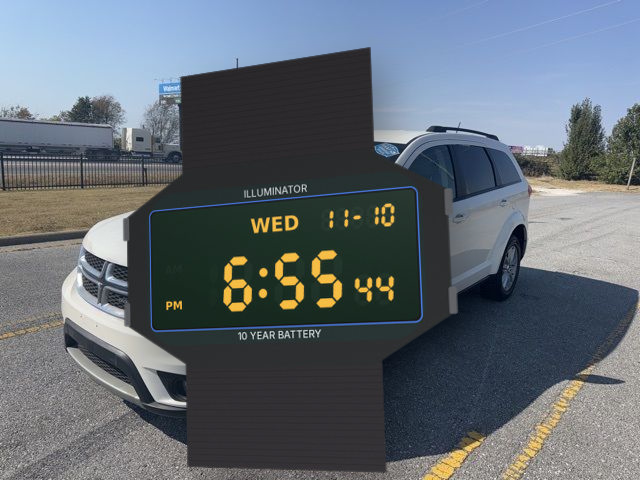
6:55:44
